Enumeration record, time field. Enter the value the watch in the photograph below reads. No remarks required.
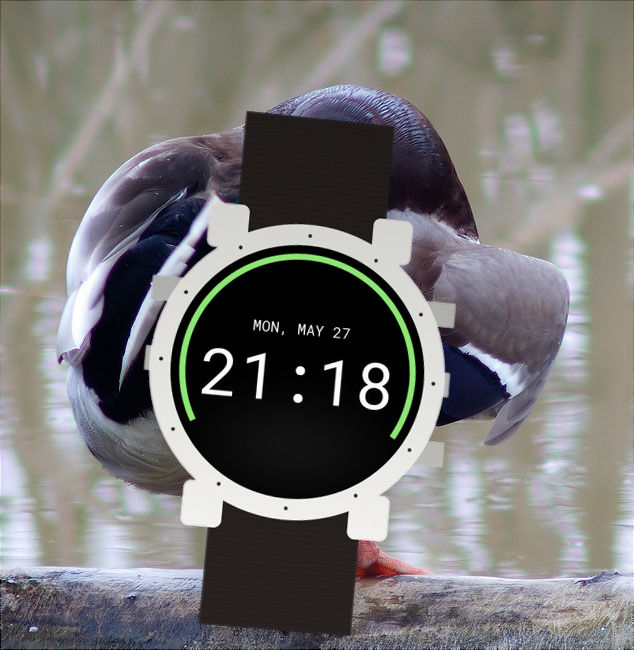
21:18
